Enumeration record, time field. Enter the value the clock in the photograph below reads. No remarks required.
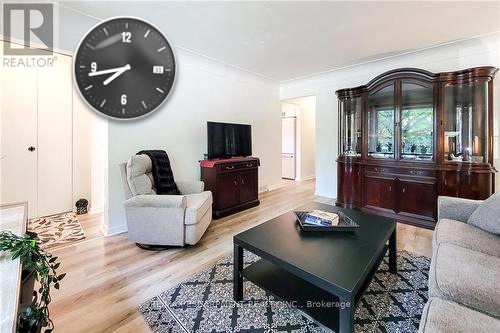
7:43
